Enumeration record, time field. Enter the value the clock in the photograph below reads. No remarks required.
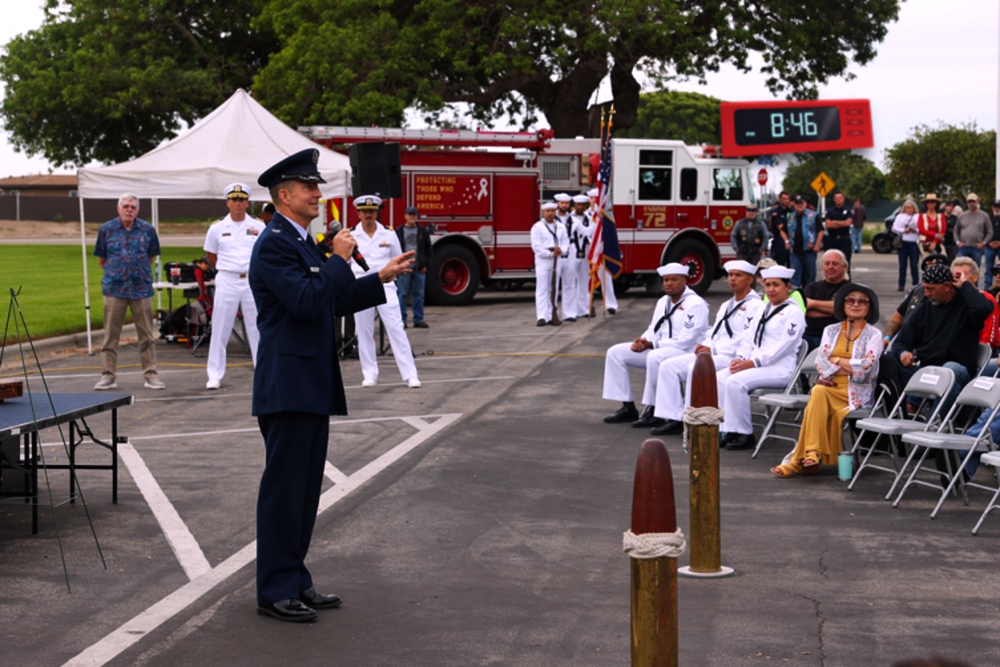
8:46
